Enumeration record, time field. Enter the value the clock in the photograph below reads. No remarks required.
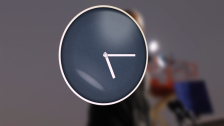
5:15
